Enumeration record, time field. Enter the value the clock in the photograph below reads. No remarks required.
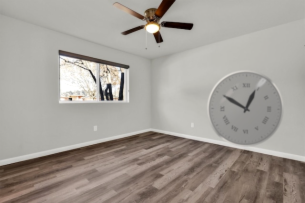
12:50
